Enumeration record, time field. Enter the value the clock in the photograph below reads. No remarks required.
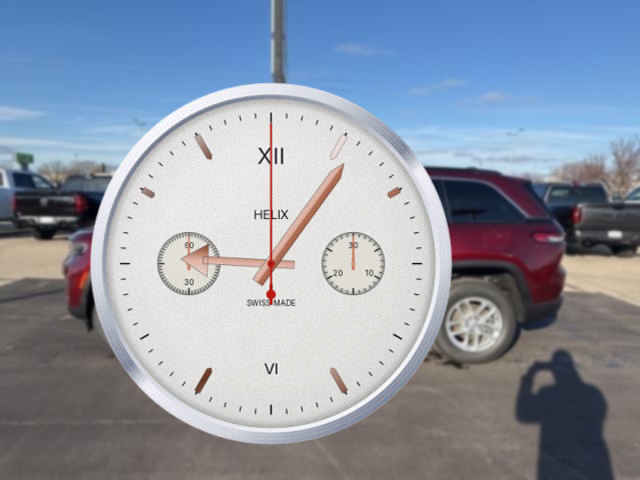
9:06
